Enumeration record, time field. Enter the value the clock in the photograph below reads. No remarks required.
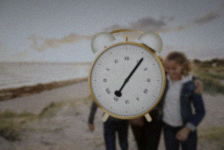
7:06
